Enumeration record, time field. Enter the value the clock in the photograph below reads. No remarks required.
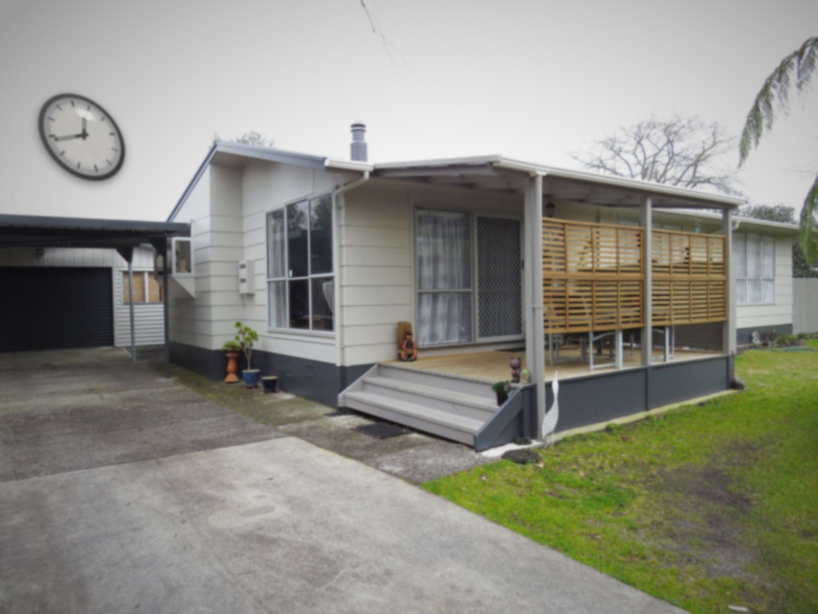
12:44
